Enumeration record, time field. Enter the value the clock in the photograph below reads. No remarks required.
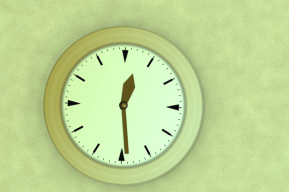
12:29
